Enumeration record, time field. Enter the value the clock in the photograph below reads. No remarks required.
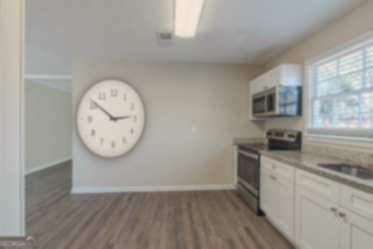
2:51
